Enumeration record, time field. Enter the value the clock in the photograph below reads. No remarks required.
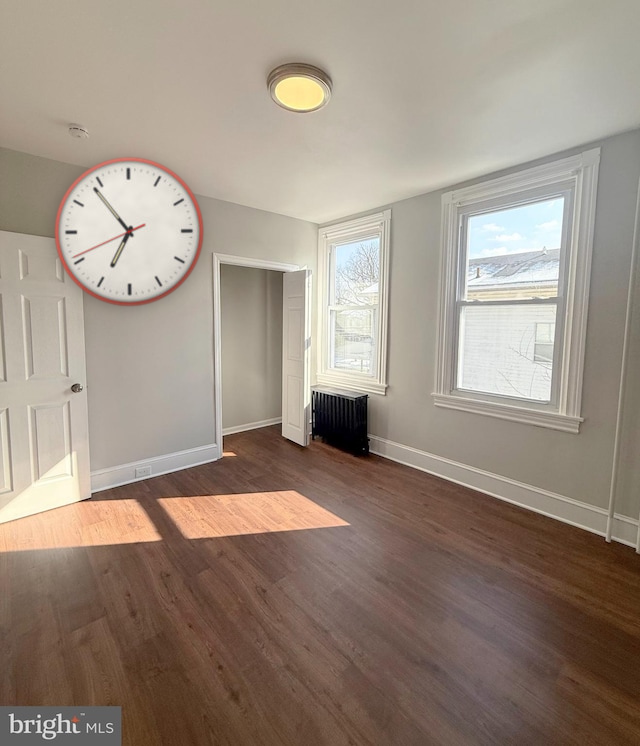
6:53:41
